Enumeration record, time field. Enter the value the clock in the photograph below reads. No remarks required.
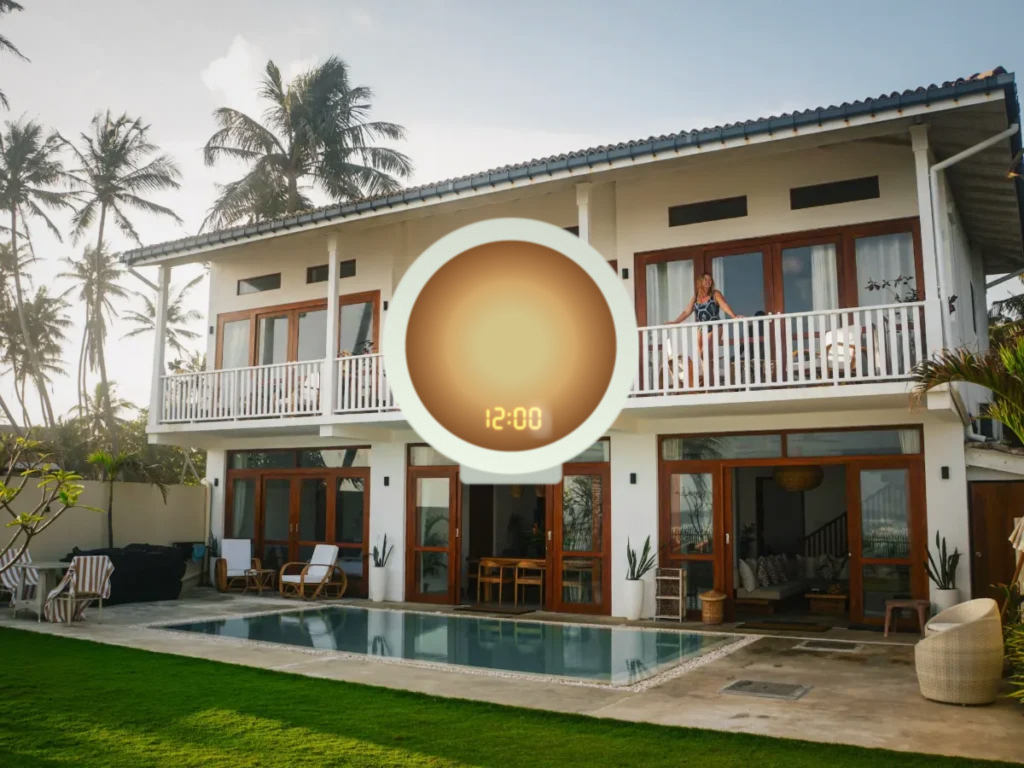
12:00
